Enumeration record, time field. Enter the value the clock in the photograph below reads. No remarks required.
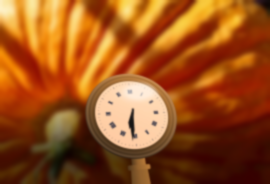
6:31
